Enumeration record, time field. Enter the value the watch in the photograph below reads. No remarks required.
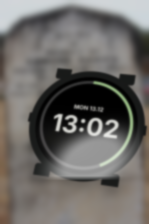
13:02
